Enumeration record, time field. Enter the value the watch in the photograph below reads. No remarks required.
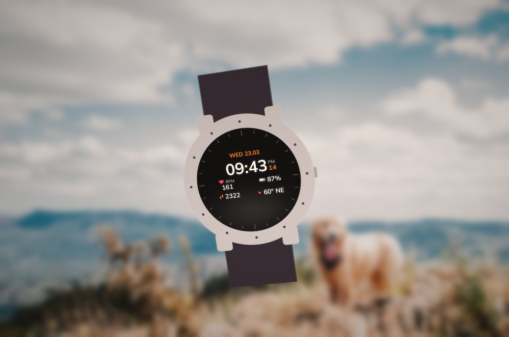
9:43
